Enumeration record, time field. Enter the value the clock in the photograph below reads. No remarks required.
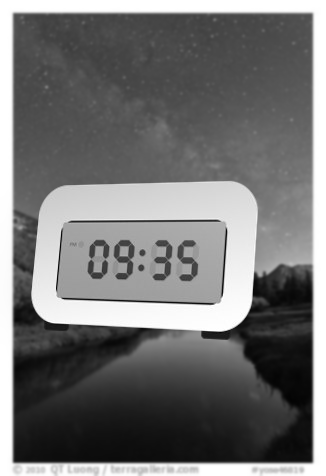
9:35
